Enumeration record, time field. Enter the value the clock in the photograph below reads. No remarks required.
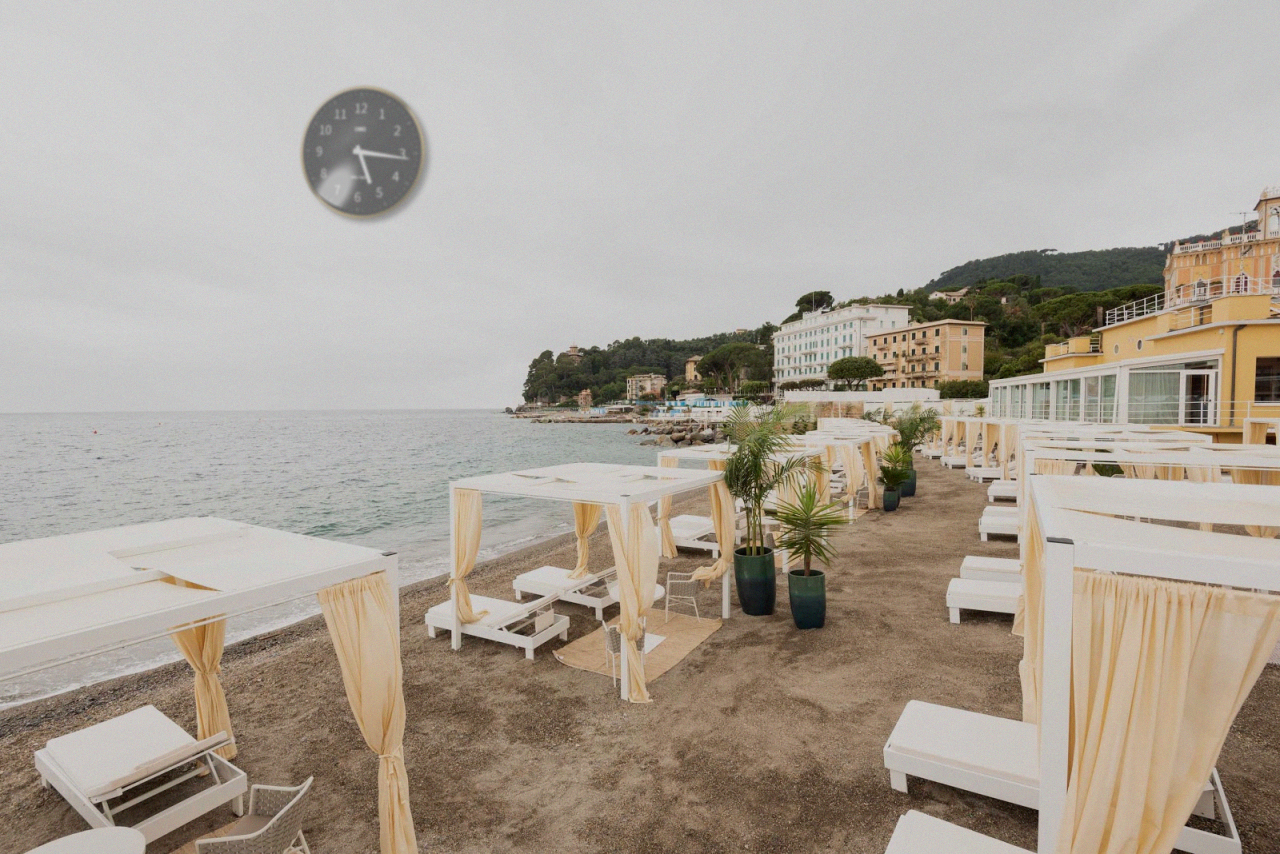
5:16
